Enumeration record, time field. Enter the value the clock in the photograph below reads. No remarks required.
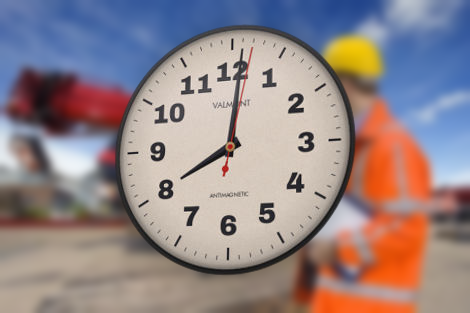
8:01:02
